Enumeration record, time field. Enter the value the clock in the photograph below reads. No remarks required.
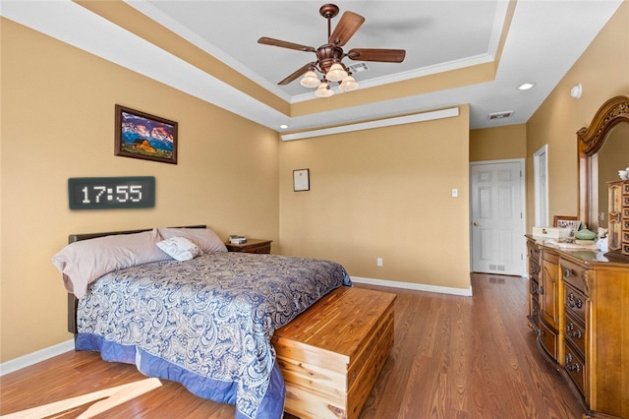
17:55
